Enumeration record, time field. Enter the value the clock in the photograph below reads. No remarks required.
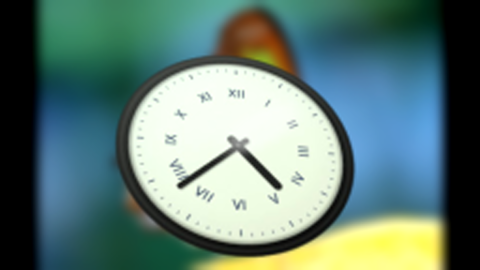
4:38
